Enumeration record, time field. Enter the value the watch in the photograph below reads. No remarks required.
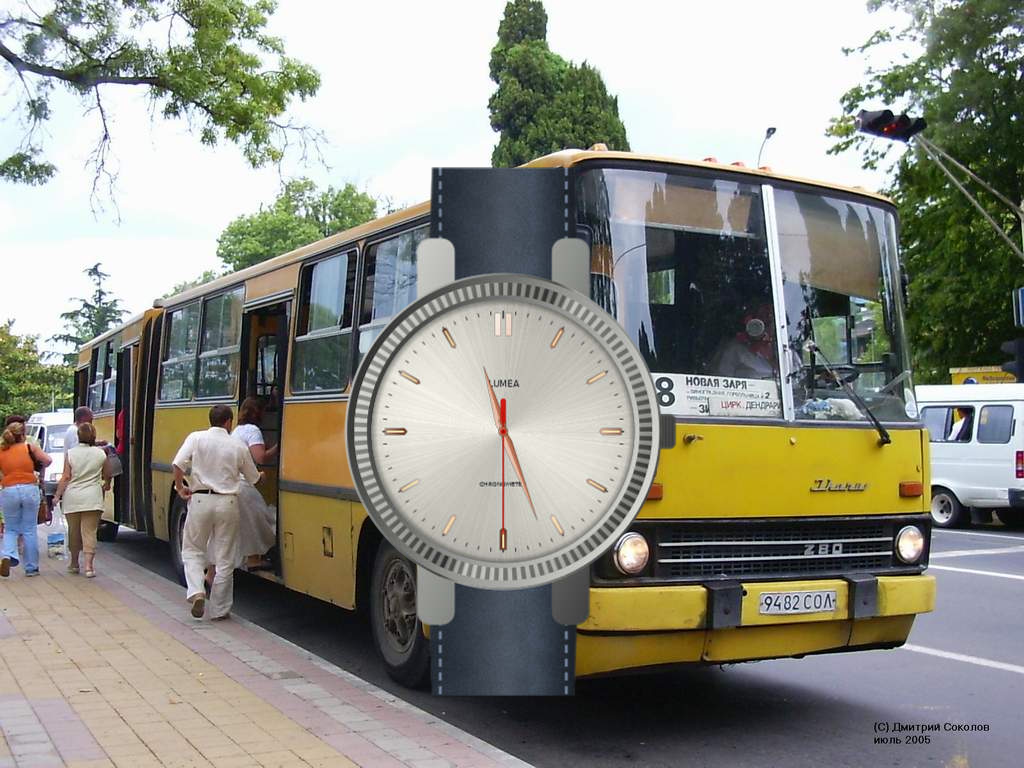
11:26:30
